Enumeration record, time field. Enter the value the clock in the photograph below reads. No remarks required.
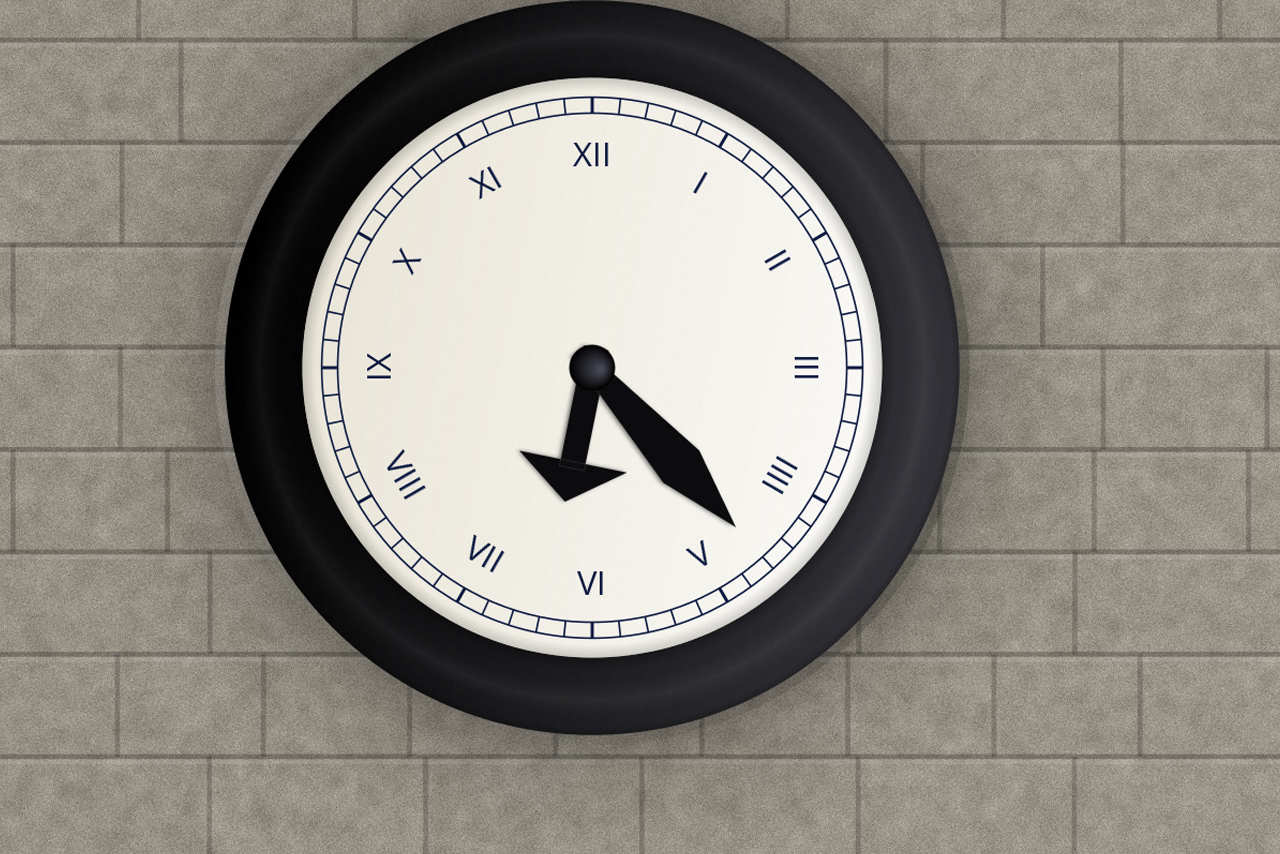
6:23
